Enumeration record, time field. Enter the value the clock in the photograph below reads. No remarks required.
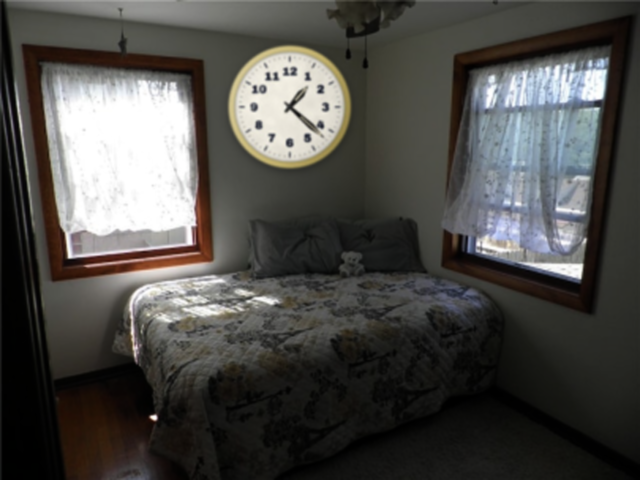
1:22
